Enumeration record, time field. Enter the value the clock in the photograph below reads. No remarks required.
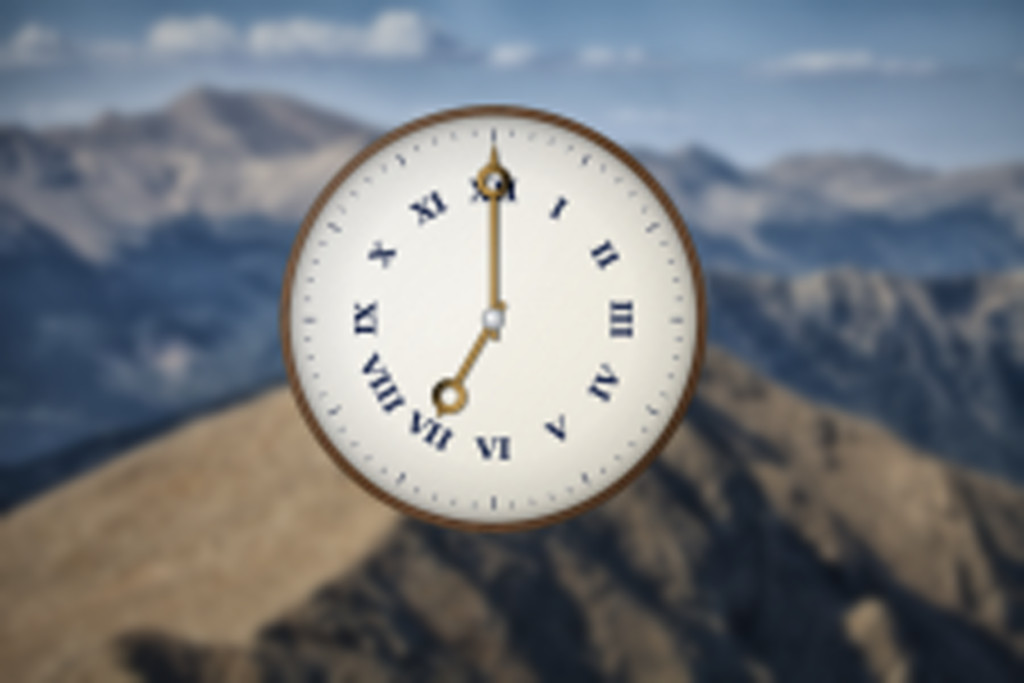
7:00
